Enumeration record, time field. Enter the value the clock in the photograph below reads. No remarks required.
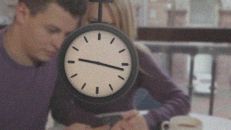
9:17
